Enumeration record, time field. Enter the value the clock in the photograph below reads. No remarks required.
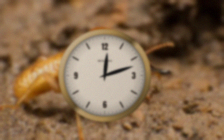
12:12
